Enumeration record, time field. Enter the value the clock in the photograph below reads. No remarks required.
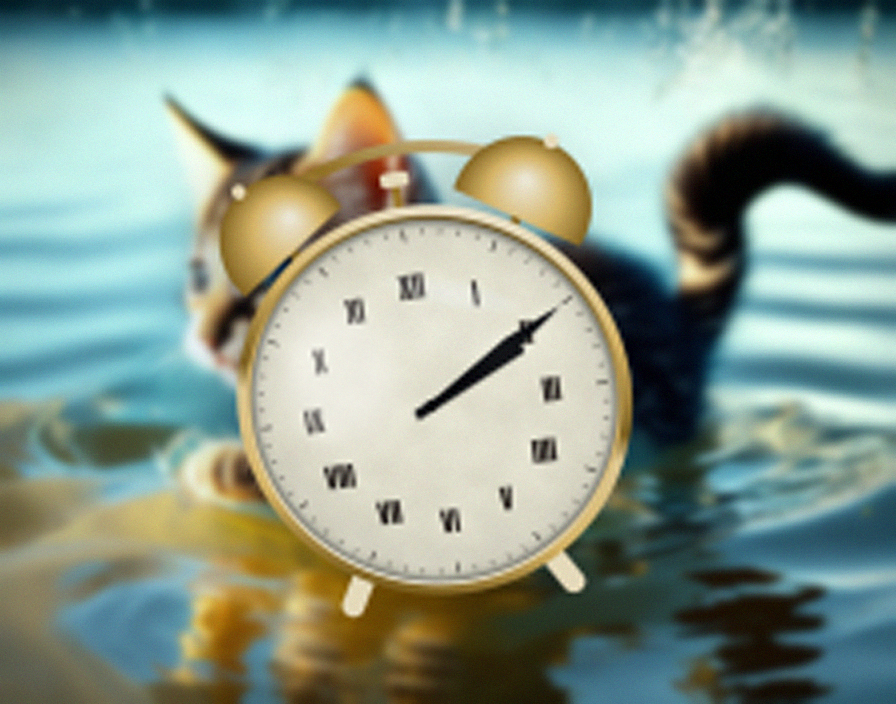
2:10
